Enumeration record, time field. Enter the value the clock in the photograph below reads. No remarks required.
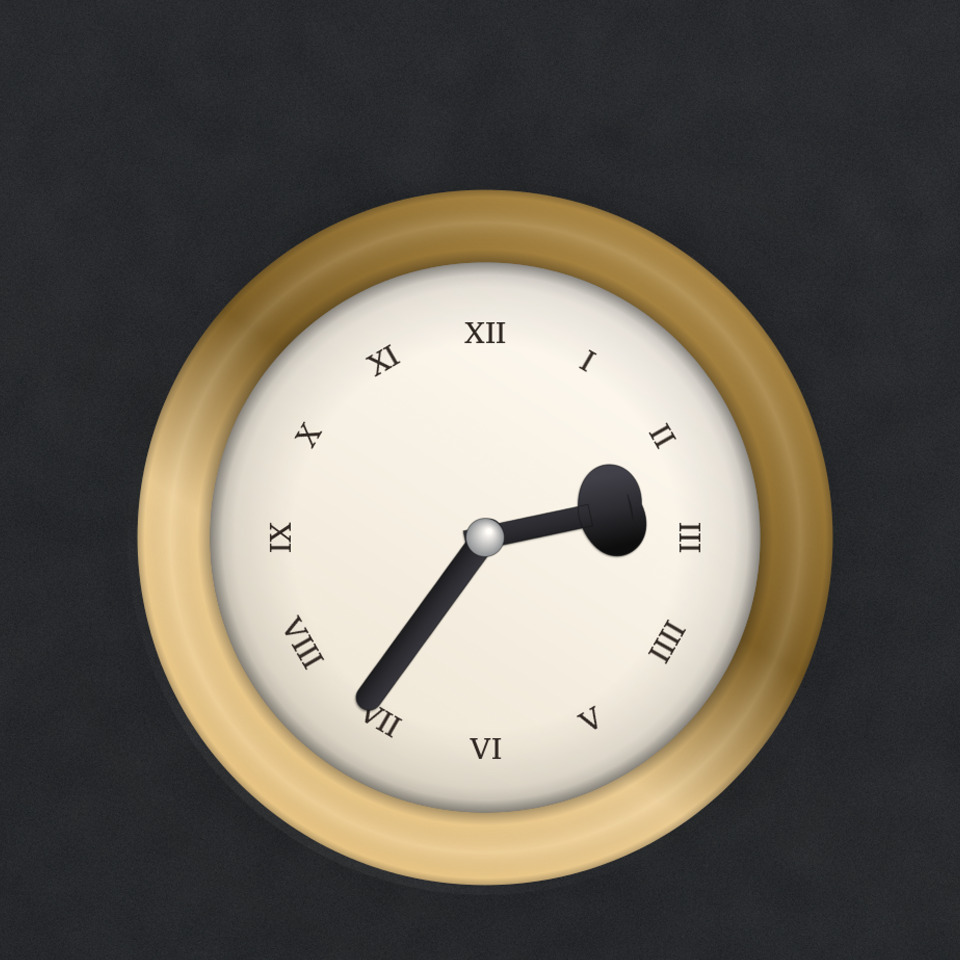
2:36
